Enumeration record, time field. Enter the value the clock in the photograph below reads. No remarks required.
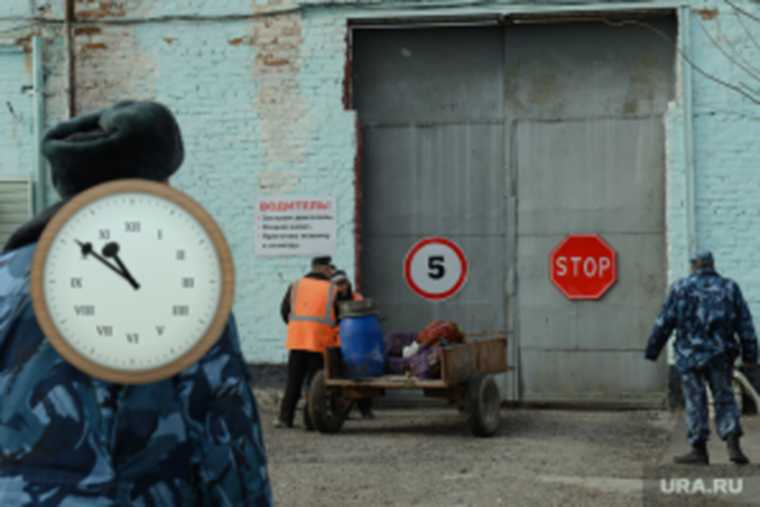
10:51
